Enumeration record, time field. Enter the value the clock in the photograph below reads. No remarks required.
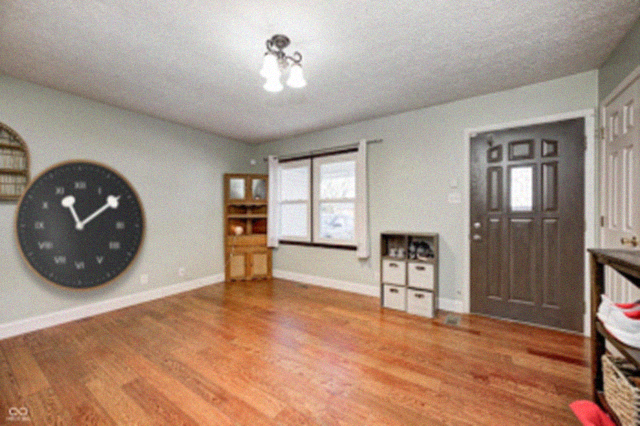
11:09
